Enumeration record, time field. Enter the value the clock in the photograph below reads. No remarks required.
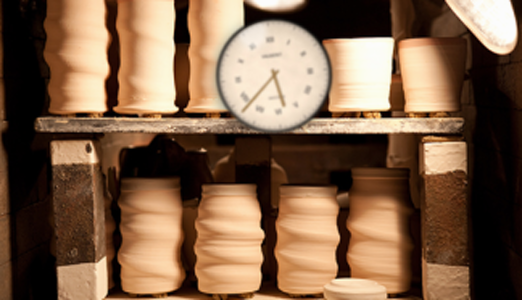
5:38
